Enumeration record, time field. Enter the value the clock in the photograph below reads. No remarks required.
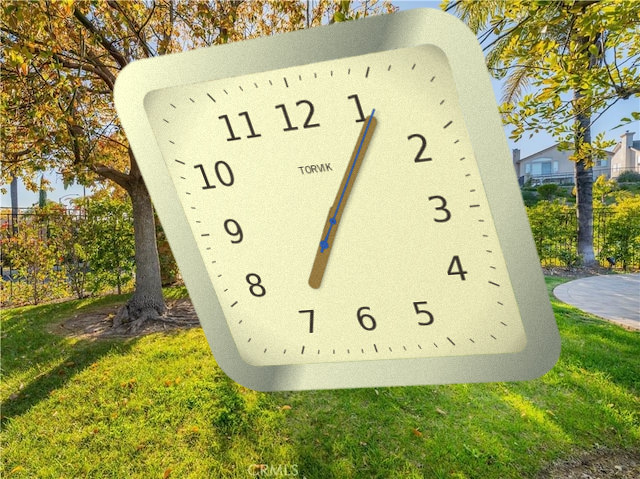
7:06:06
